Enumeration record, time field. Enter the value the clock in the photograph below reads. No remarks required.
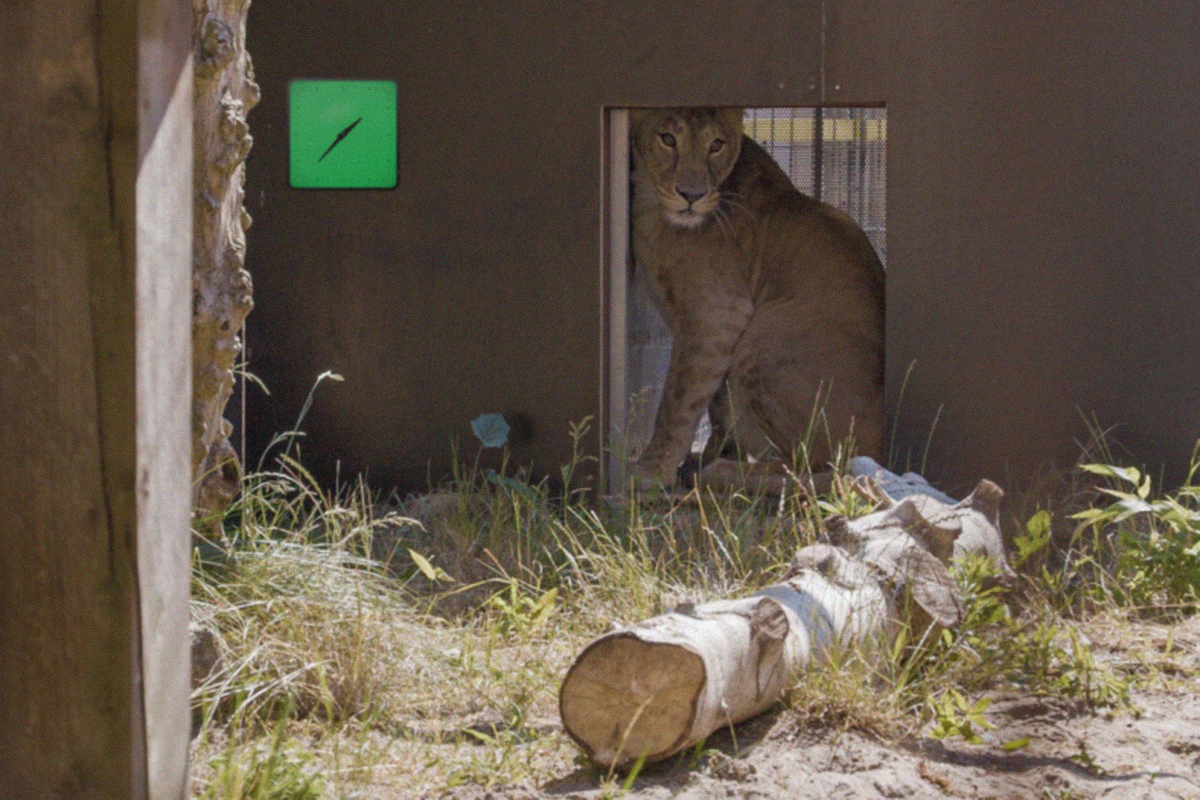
1:37
